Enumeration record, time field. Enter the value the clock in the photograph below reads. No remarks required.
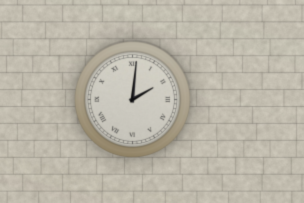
2:01
